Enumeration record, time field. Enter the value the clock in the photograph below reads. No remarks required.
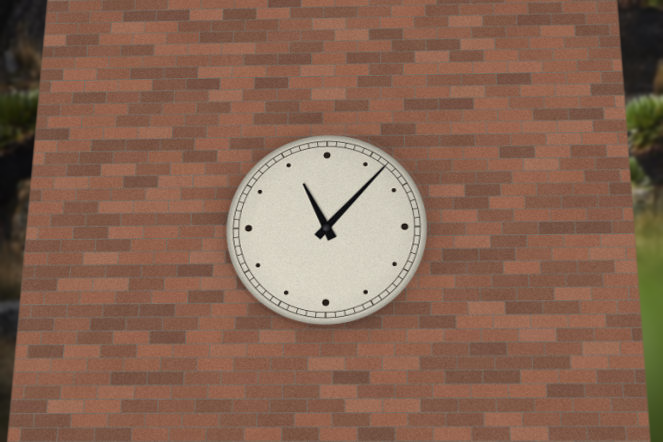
11:07
